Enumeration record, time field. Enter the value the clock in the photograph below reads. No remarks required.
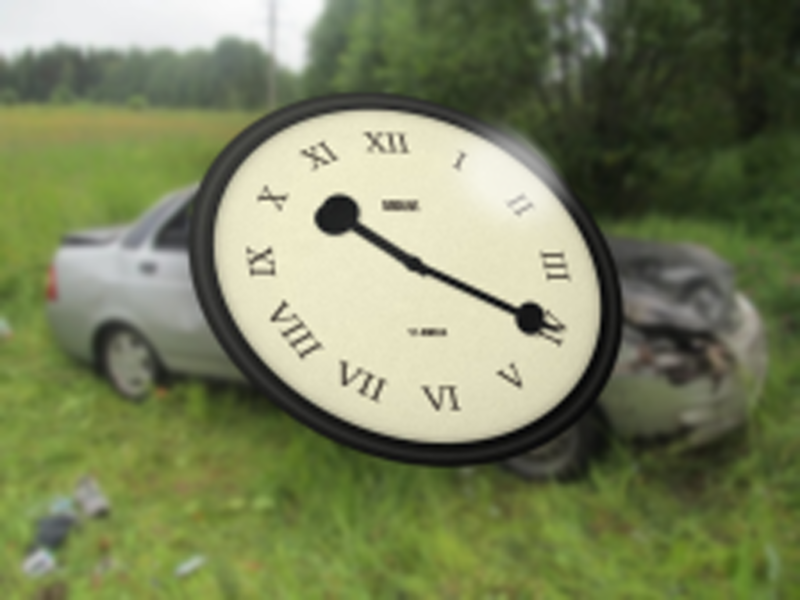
10:20
